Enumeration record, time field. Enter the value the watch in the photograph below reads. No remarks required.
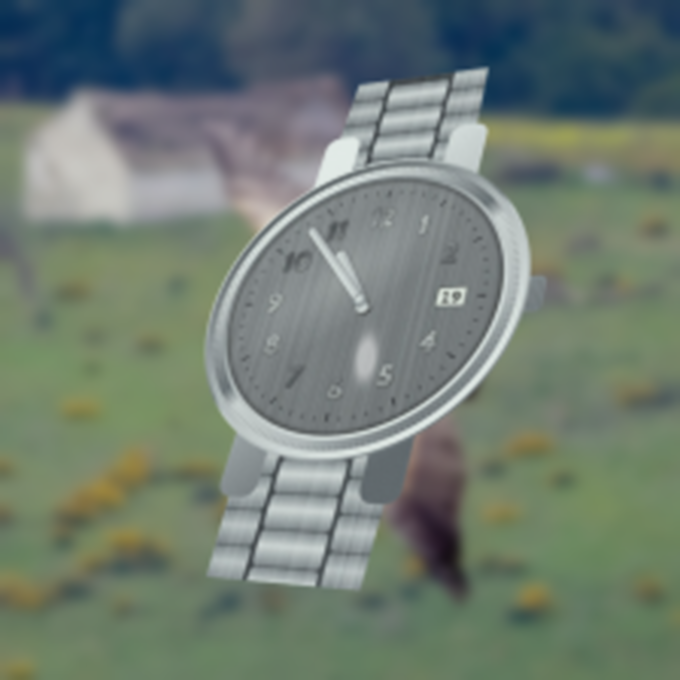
10:53
